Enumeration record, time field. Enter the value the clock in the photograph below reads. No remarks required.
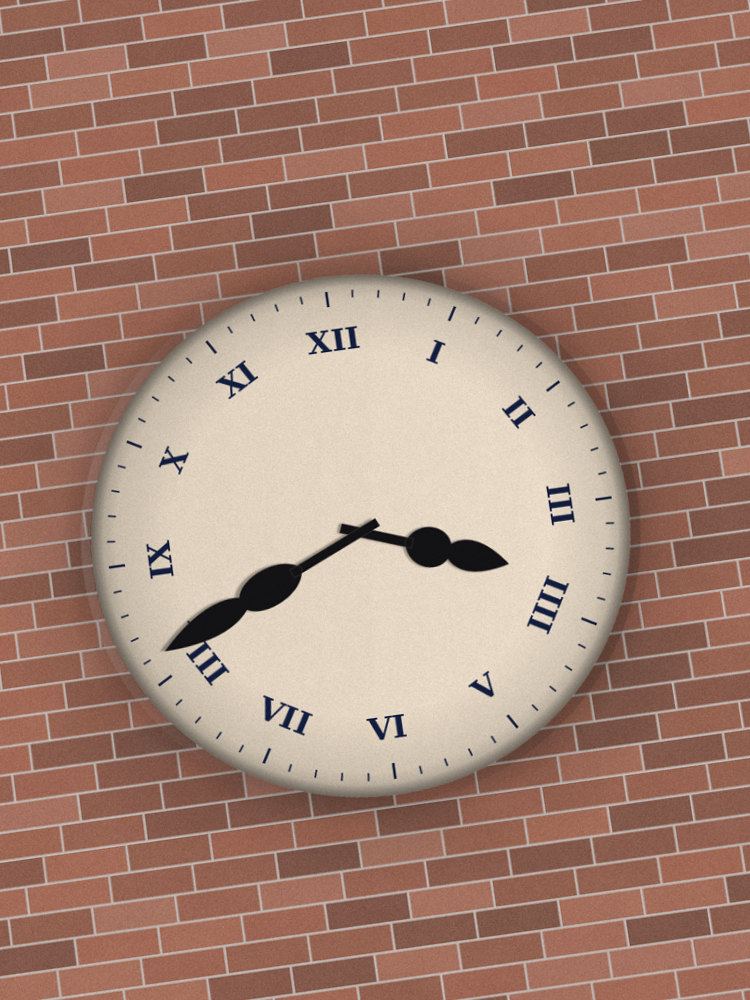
3:41
